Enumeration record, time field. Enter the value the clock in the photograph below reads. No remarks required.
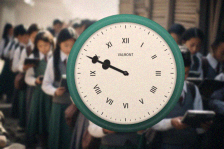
9:49
